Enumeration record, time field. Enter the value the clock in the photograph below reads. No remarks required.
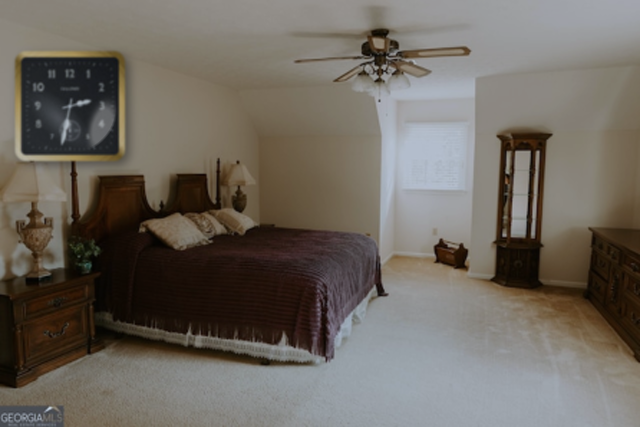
2:32
